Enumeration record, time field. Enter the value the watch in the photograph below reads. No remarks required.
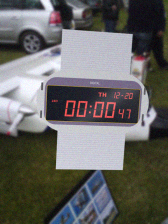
0:00:47
